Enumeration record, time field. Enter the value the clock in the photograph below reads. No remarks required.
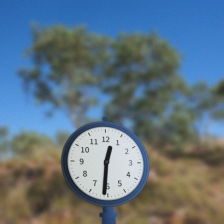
12:31
